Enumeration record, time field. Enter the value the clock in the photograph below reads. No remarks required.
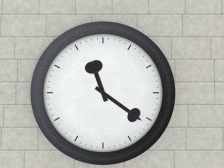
11:21
